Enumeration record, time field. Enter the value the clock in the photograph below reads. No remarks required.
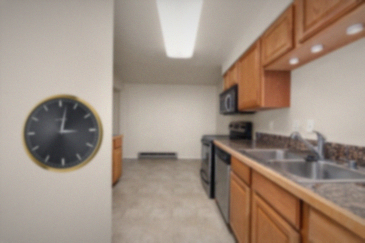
3:02
